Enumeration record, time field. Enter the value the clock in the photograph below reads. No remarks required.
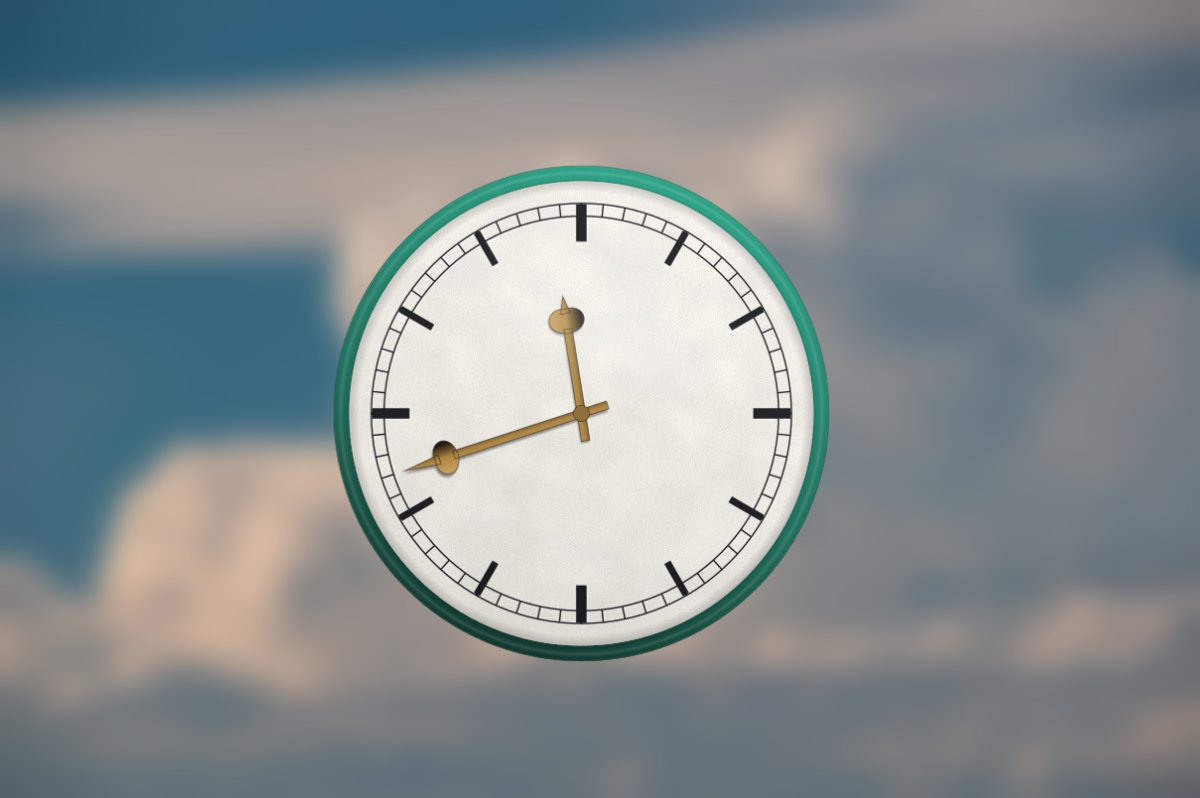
11:42
